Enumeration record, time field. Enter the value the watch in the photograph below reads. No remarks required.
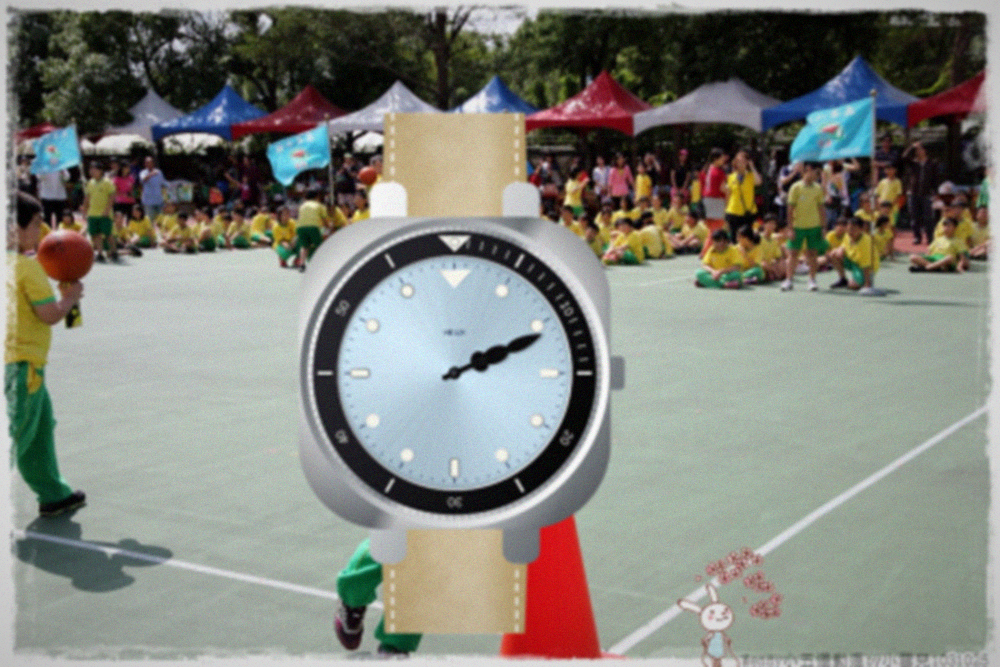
2:11
